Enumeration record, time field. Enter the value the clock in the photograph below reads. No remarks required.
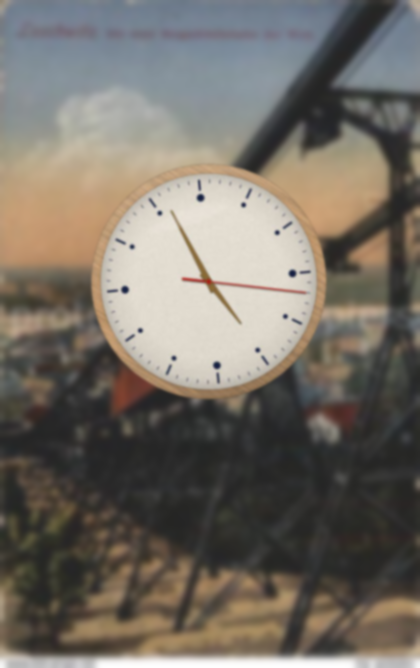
4:56:17
